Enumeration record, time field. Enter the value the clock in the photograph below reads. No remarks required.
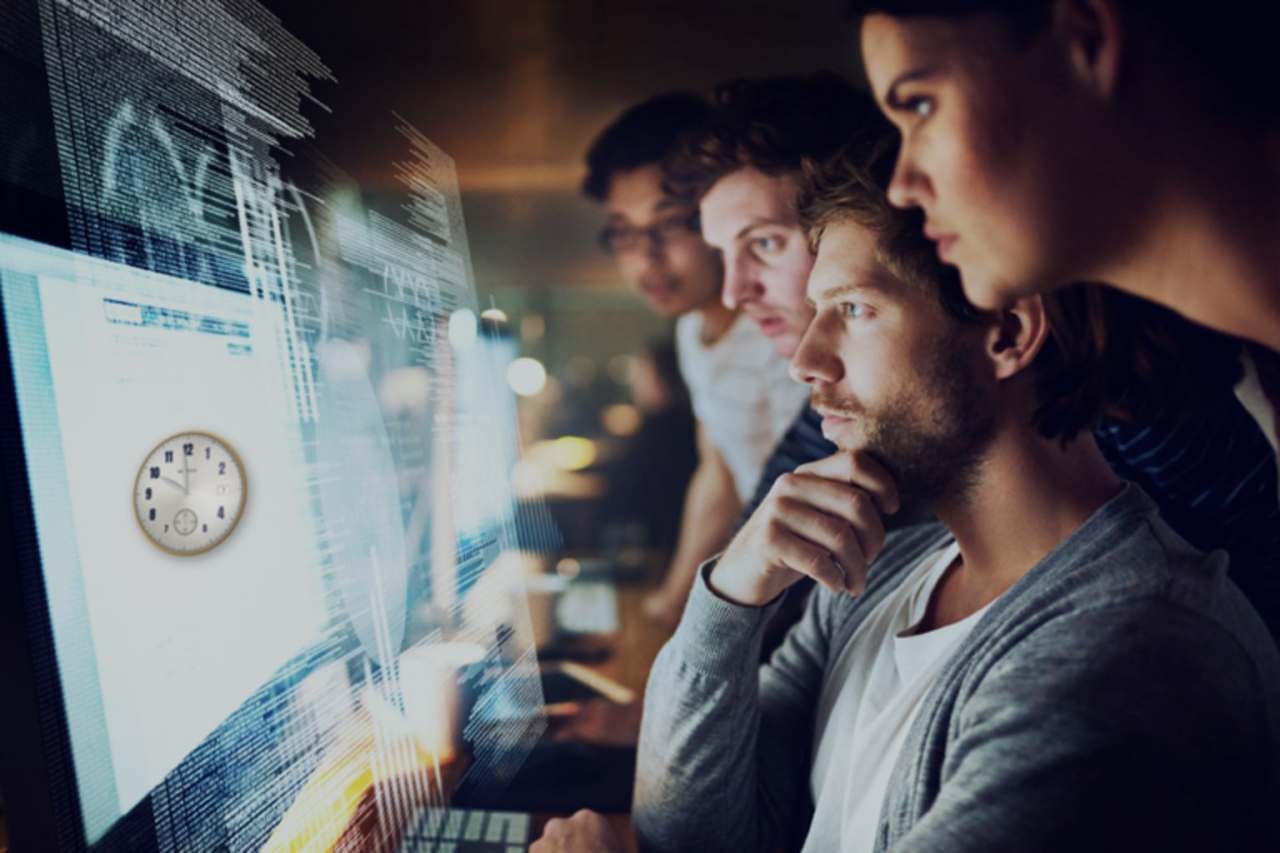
9:59
